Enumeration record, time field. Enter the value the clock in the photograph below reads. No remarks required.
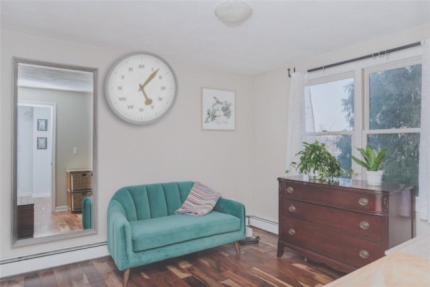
5:07
